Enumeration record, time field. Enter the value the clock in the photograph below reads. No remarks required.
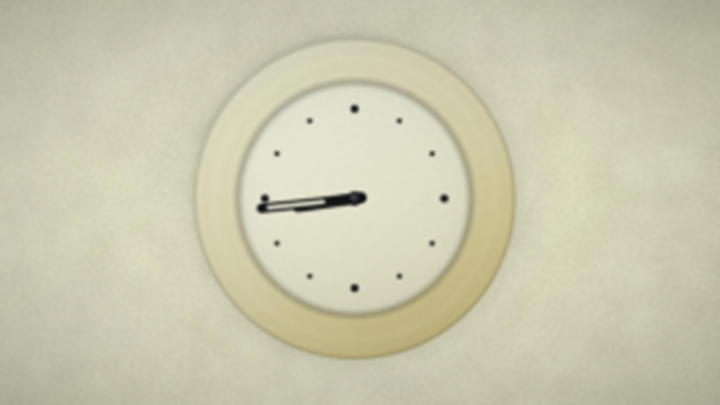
8:44
